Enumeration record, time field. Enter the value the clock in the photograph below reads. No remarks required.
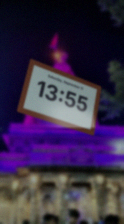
13:55
